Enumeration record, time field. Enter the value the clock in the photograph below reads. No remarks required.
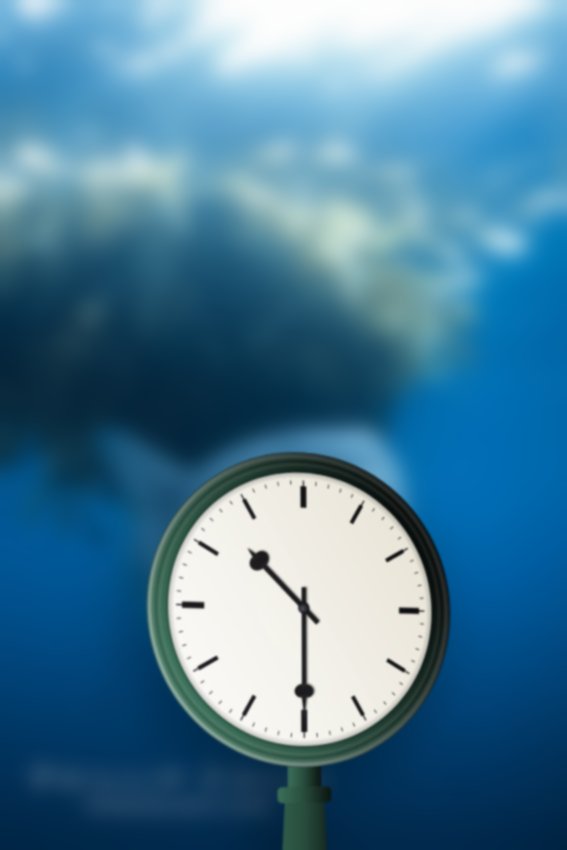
10:30
